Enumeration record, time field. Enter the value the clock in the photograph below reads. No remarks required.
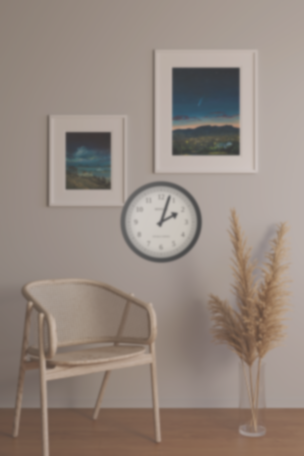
2:03
